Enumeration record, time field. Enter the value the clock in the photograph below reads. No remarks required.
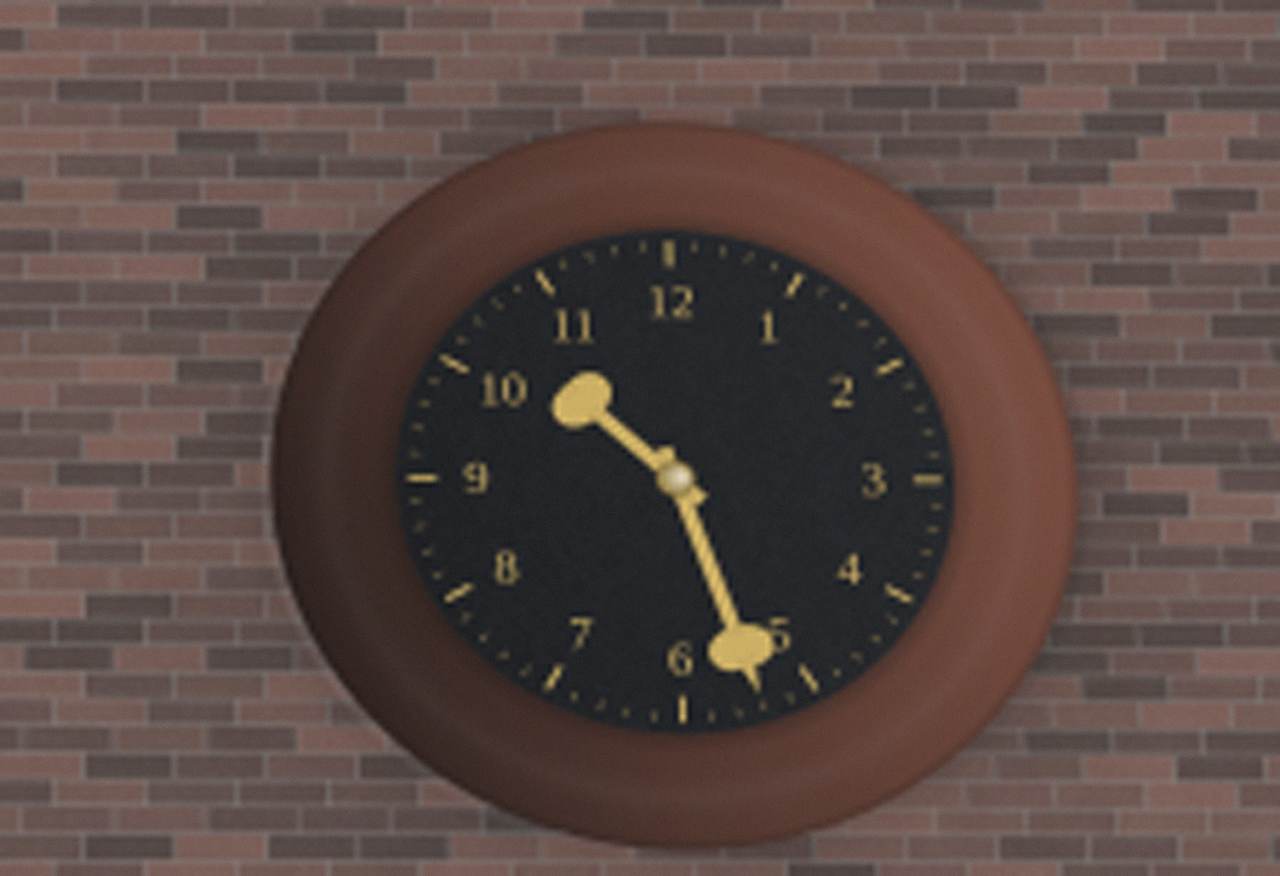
10:27
